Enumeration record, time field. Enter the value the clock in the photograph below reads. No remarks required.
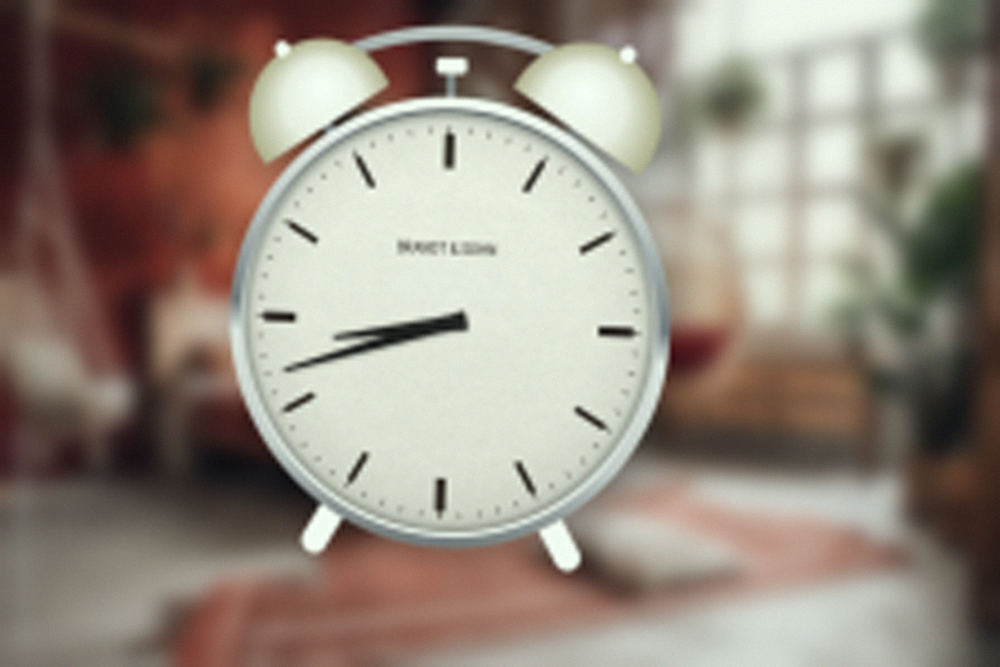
8:42
